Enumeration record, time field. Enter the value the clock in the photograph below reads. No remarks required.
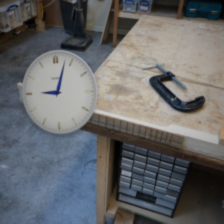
9:03
